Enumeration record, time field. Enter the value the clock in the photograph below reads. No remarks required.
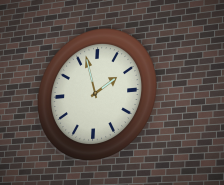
1:57
